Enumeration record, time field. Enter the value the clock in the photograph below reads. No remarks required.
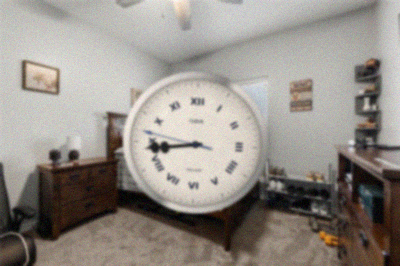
8:43:47
